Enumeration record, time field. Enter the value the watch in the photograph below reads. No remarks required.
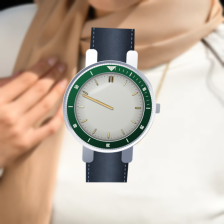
9:49
